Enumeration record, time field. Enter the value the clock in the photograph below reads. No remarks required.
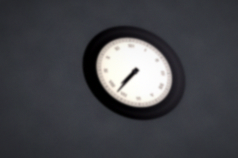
7:37
